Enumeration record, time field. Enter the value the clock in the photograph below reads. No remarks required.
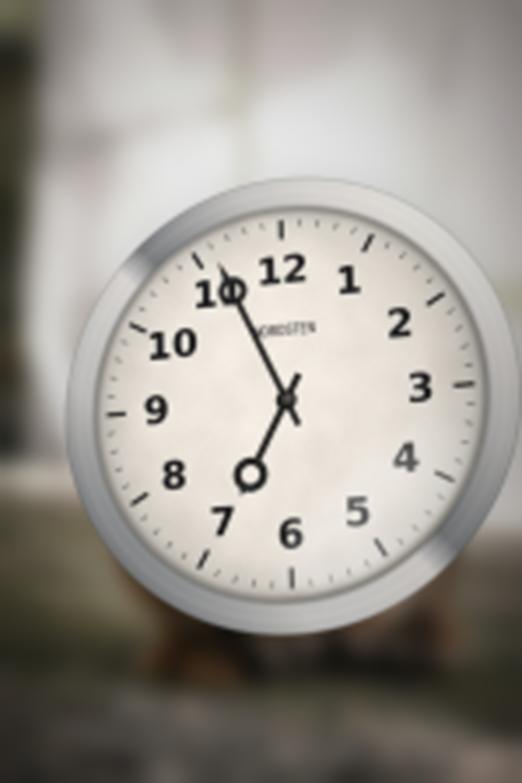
6:56
